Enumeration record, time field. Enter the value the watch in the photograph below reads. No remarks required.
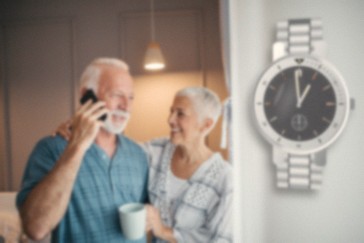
12:59
